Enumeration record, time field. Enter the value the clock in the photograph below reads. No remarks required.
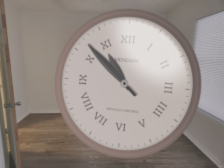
10:51:52
